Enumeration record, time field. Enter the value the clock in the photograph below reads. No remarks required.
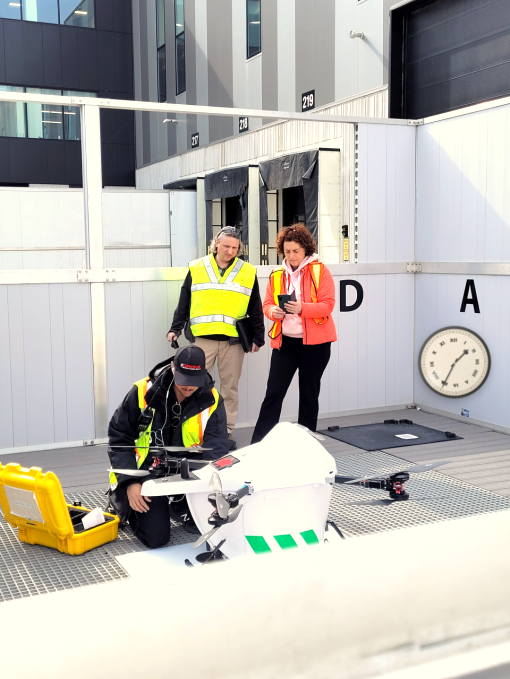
1:35
